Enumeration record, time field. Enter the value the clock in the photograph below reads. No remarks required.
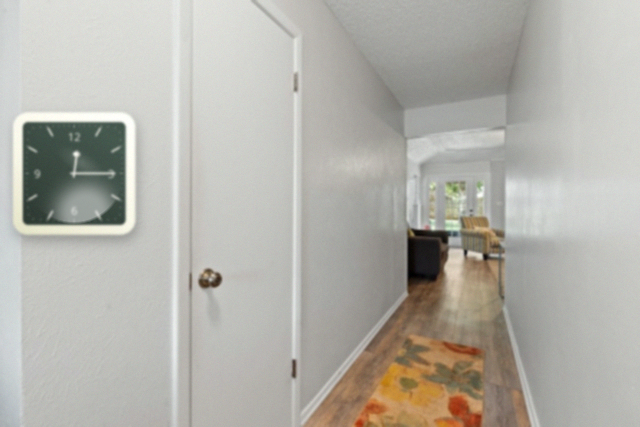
12:15
